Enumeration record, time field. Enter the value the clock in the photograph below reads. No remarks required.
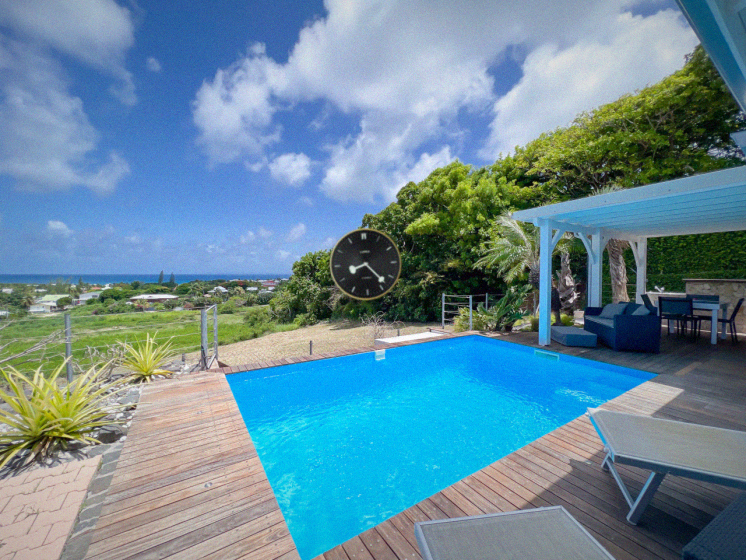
8:23
